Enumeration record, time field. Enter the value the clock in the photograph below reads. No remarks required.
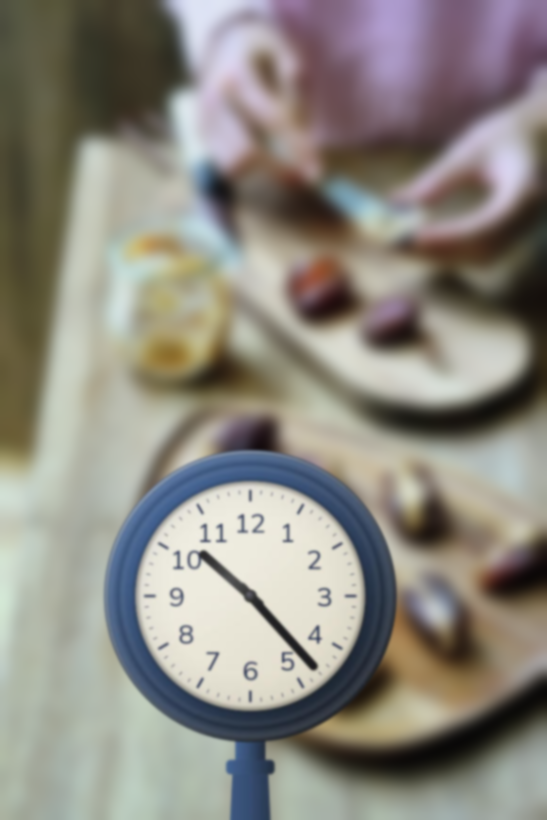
10:23
